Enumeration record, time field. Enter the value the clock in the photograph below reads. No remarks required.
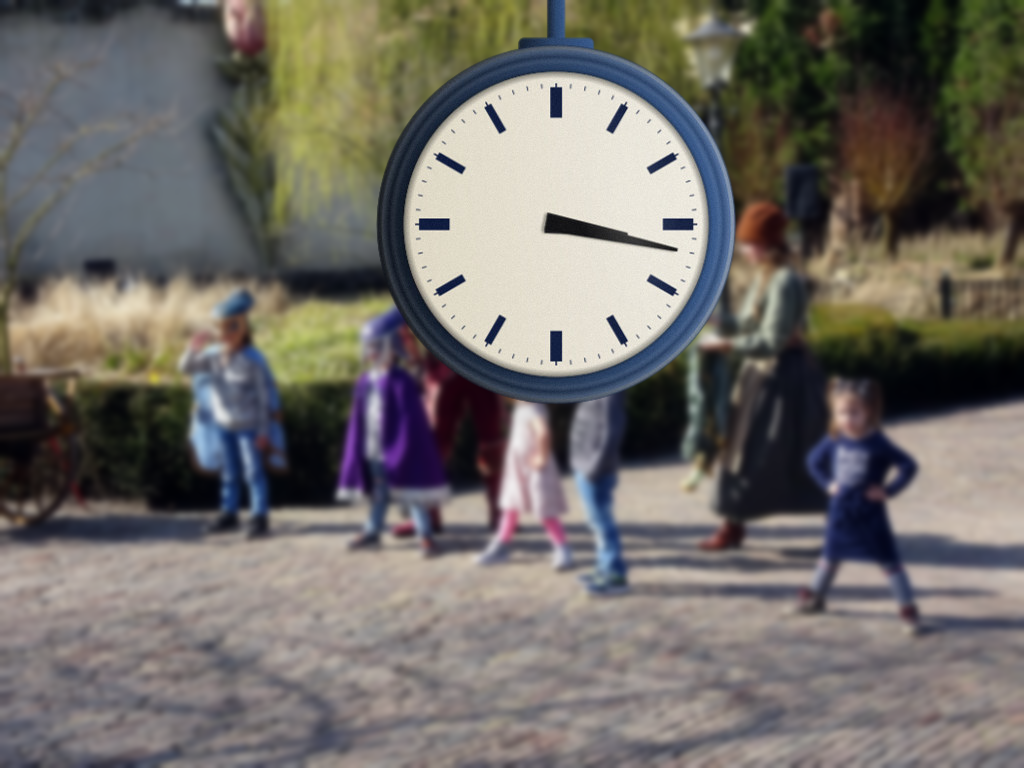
3:17
